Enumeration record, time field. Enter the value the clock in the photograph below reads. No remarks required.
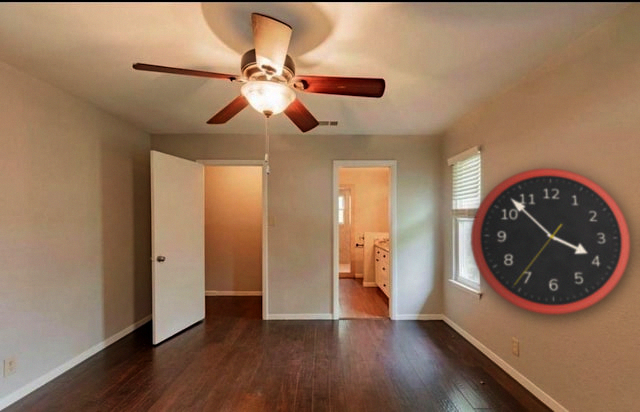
3:52:36
